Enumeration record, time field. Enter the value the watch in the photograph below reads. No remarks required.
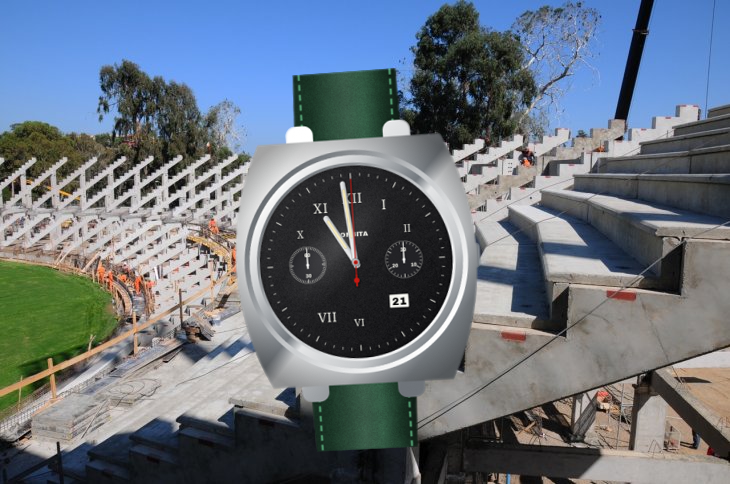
10:59
